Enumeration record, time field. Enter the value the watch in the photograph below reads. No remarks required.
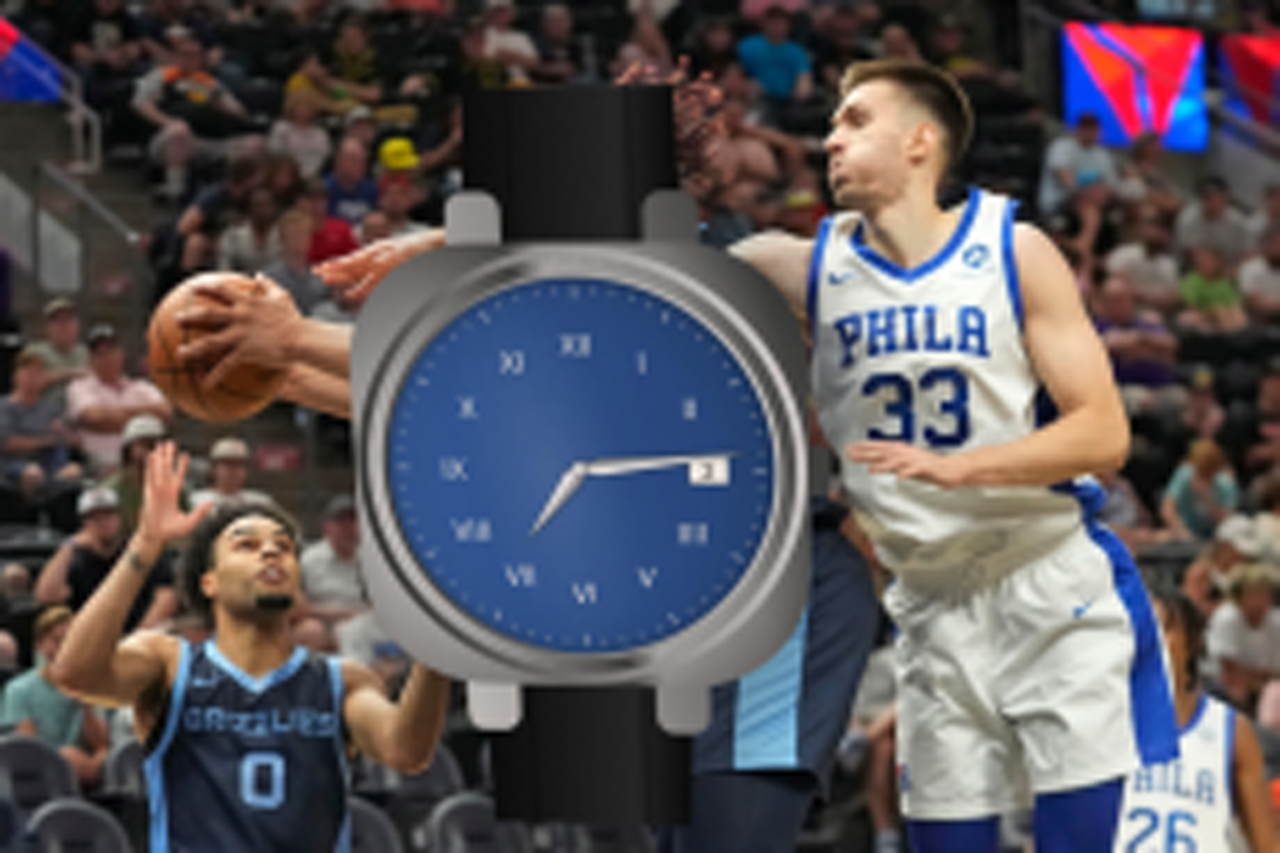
7:14
